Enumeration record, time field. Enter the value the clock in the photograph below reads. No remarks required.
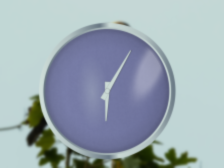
6:05
